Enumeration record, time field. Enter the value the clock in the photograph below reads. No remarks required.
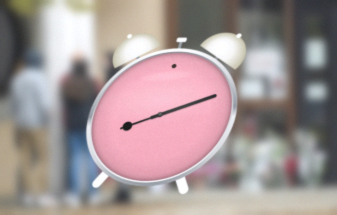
8:11
